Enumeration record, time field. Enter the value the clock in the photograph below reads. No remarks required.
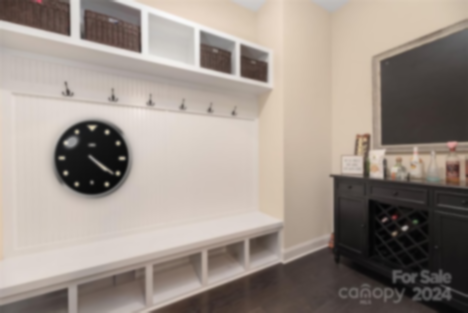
4:21
